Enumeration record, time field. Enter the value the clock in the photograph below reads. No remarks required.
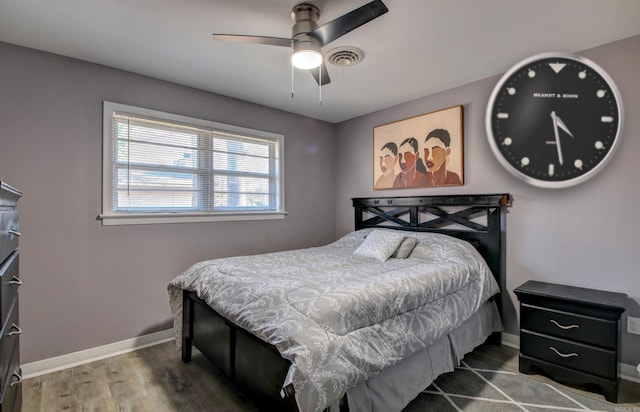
4:28
